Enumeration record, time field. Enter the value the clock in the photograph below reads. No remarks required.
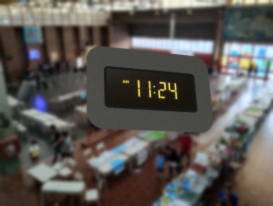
11:24
